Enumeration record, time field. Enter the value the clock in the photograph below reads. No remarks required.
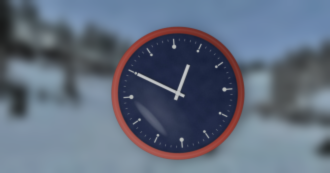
12:50
